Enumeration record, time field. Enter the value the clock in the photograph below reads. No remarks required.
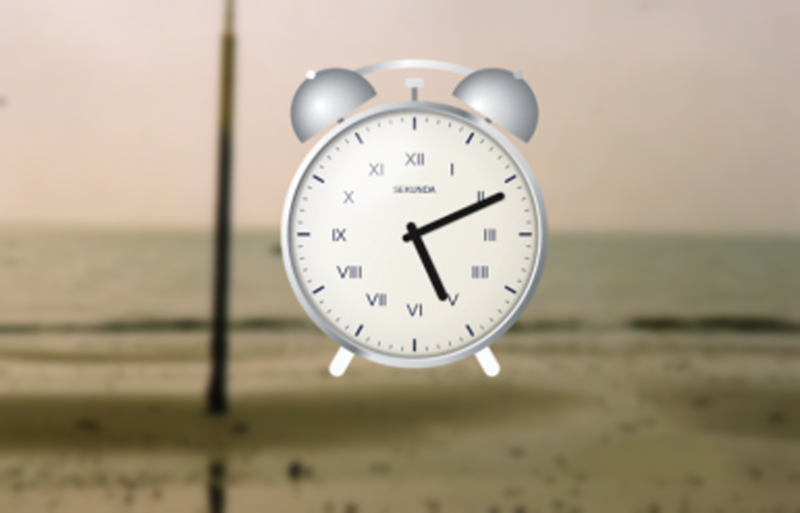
5:11
